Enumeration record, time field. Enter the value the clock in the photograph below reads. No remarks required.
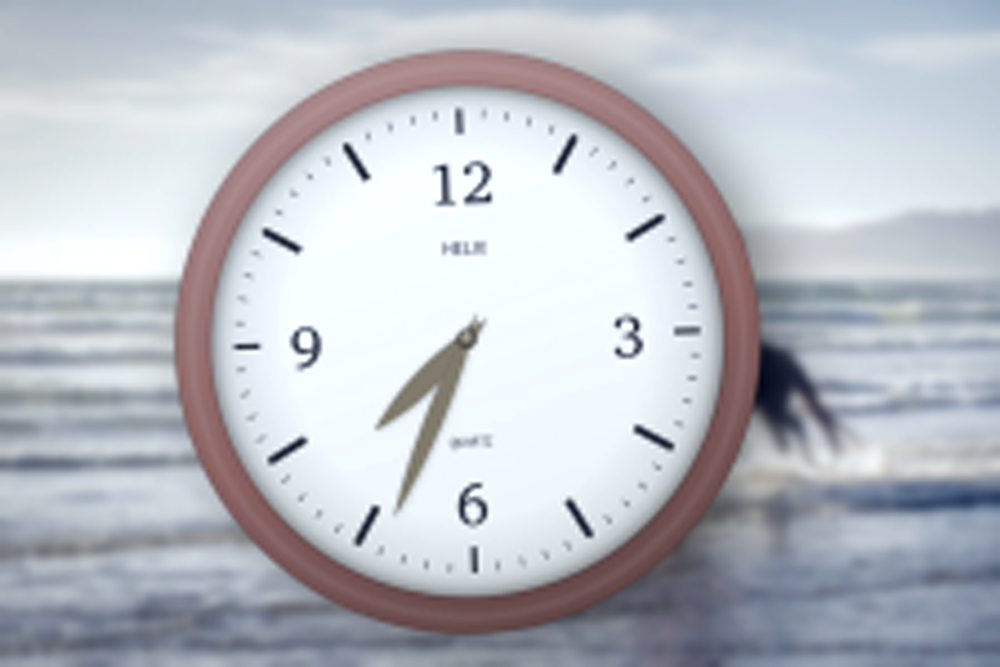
7:34
